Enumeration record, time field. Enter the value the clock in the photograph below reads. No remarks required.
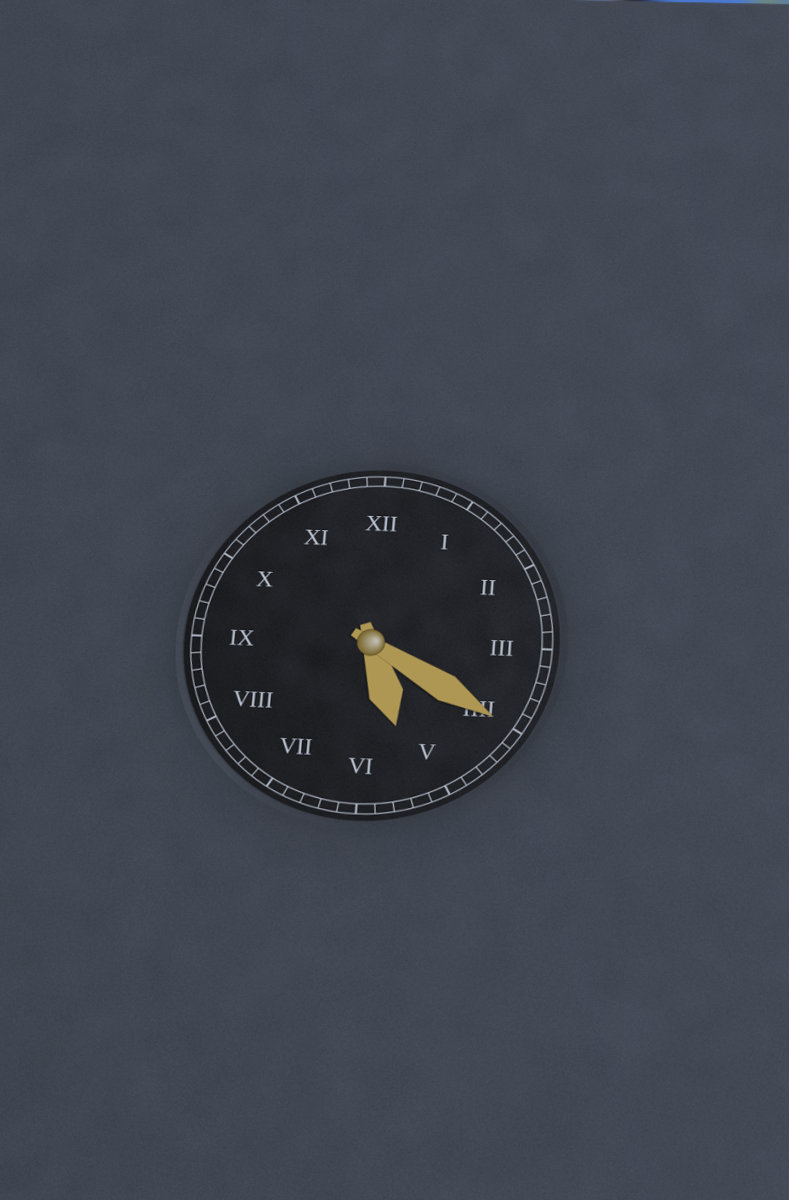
5:20
